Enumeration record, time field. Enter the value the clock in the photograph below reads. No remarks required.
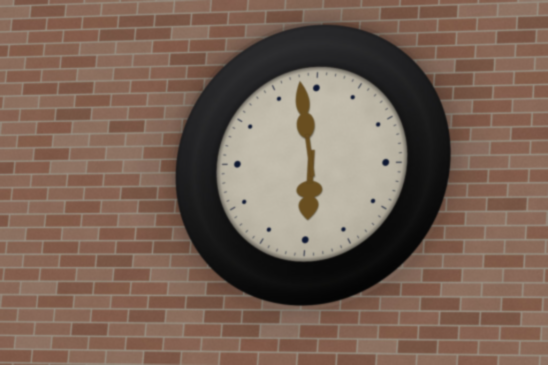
5:58
